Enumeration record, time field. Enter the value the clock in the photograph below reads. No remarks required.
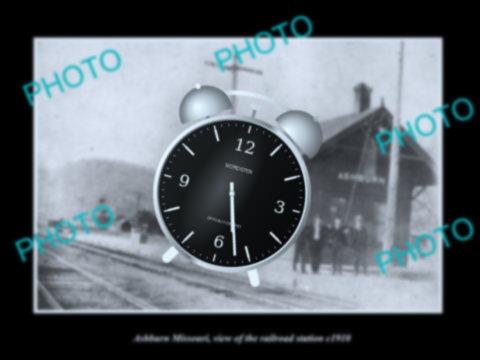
5:27
